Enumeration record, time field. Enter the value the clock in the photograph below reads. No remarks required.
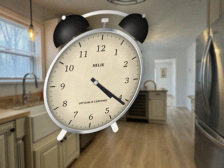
4:21
